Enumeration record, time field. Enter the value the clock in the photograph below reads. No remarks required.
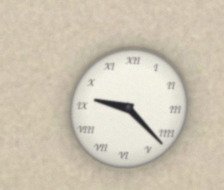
9:22
